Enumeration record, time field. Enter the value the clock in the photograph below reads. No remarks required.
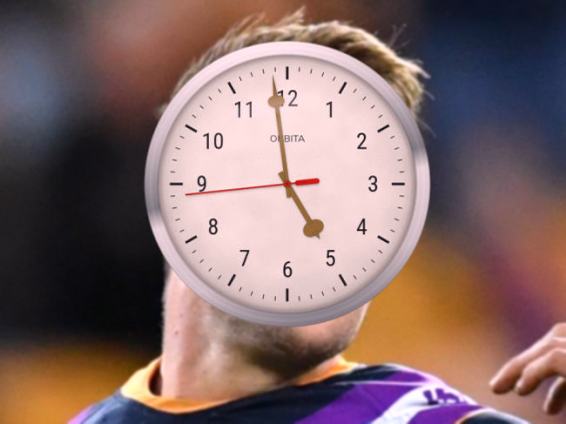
4:58:44
